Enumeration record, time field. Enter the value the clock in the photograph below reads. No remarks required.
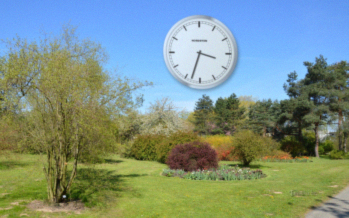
3:33
